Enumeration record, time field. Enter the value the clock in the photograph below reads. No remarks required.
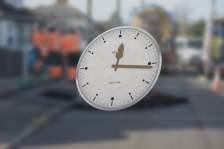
12:16
